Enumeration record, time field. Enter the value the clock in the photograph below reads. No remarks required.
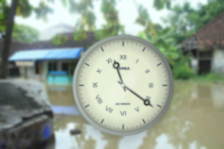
11:21
